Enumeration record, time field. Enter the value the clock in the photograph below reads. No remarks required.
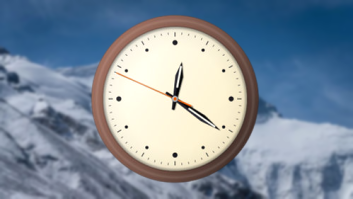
12:20:49
